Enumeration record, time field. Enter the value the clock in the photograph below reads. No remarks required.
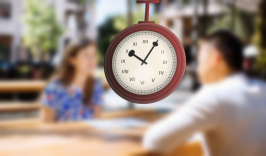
10:05
